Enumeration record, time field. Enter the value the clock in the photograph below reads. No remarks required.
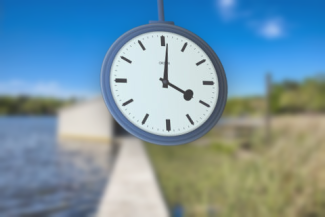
4:01
